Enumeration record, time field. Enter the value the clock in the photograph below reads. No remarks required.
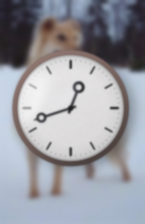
12:42
